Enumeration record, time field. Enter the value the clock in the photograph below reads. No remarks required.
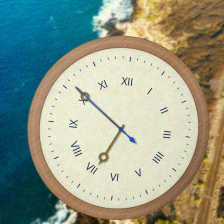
6:50:51
